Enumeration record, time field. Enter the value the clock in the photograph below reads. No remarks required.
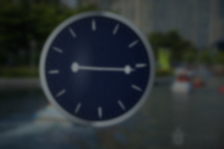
9:16
